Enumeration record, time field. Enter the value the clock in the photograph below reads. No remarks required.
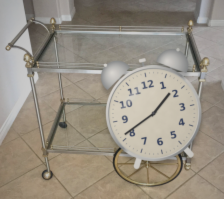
1:41
